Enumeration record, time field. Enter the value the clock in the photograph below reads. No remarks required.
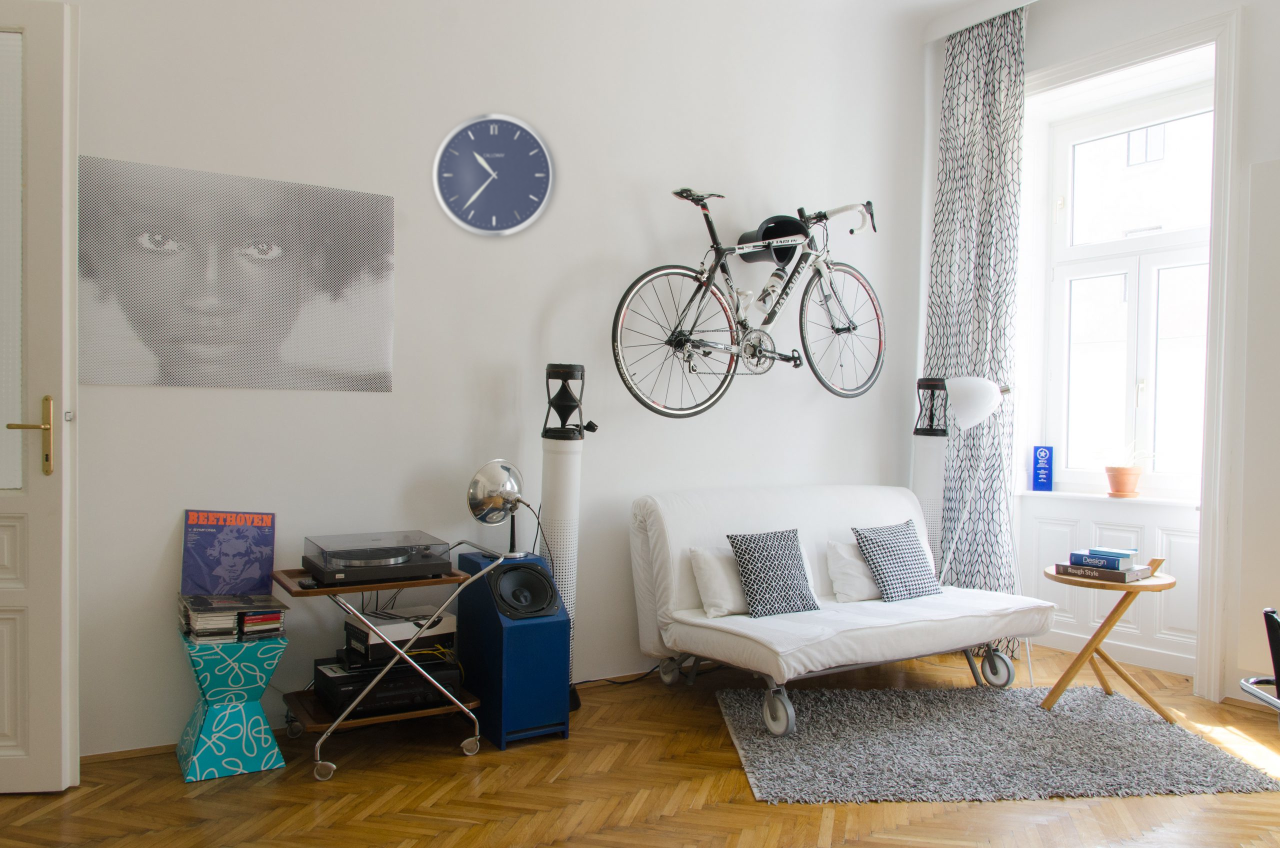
10:37
